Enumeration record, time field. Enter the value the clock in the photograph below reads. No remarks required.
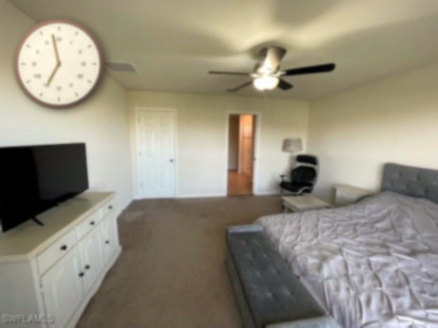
6:58
